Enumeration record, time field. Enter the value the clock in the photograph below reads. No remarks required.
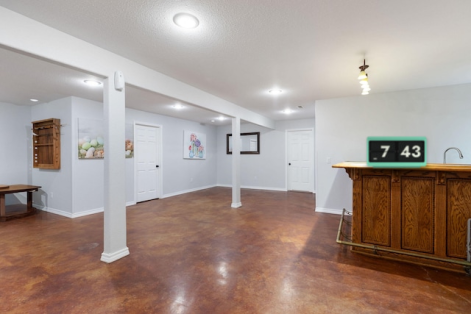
7:43
